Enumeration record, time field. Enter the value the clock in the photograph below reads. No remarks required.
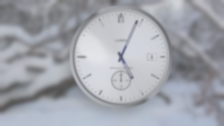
5:04
